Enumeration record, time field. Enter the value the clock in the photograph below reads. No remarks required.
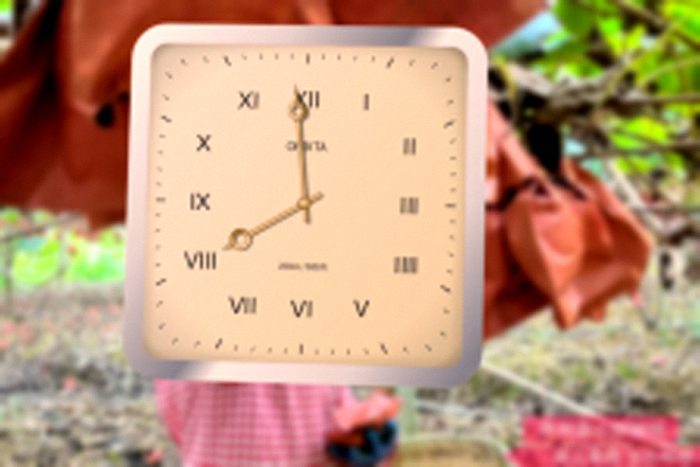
7:59
